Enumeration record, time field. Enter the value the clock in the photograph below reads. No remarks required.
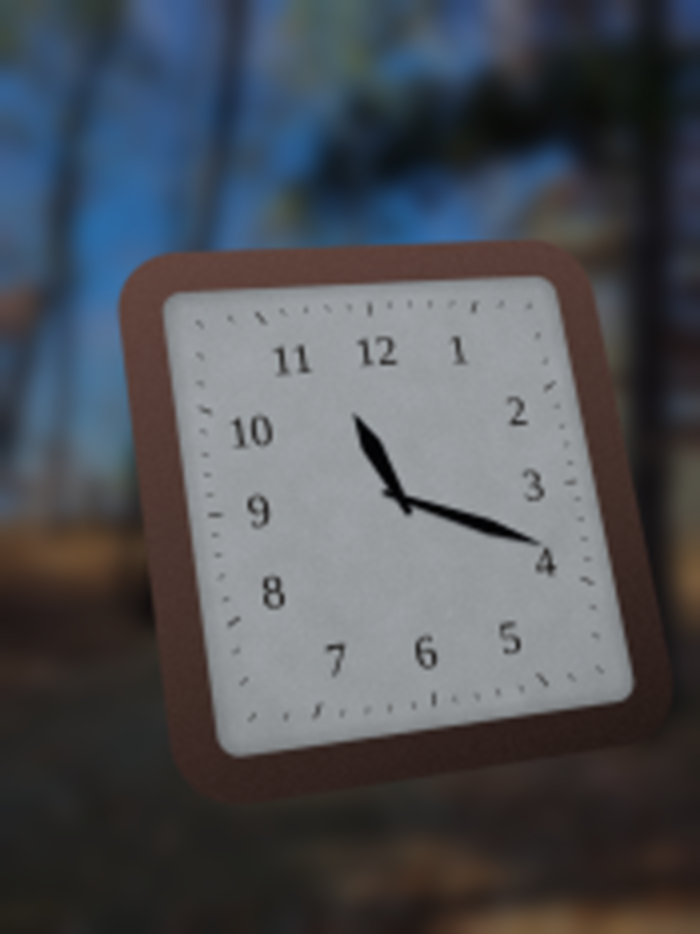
11:19
